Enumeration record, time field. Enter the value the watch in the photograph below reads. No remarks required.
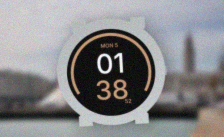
1:38
